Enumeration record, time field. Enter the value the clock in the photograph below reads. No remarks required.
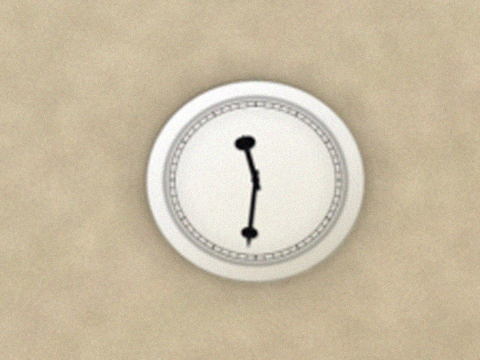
11:31
